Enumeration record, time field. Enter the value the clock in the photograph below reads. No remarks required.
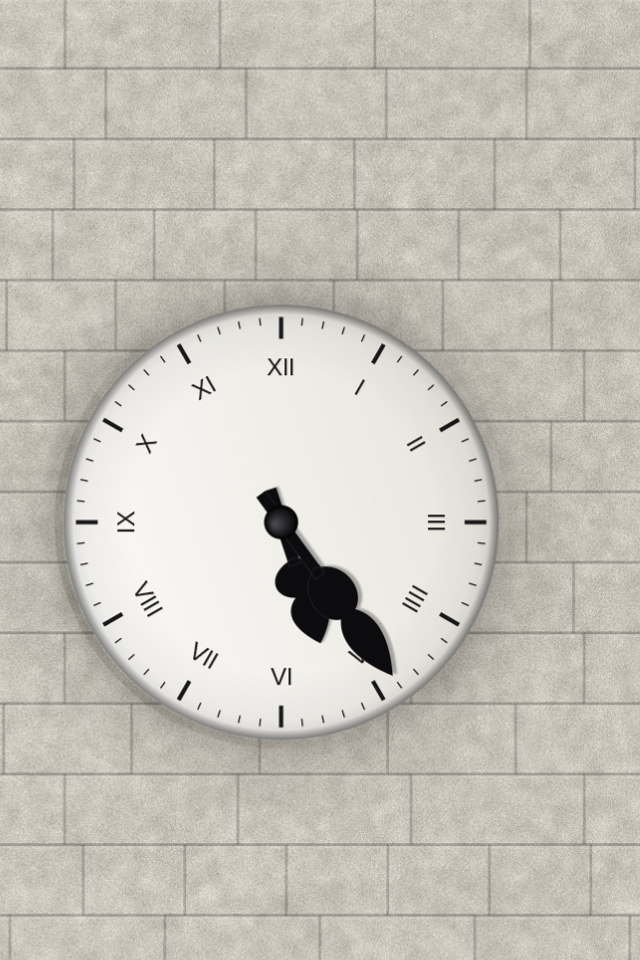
5:24
